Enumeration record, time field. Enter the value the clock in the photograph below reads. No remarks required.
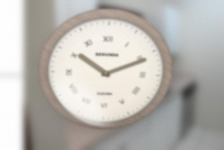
10:11
